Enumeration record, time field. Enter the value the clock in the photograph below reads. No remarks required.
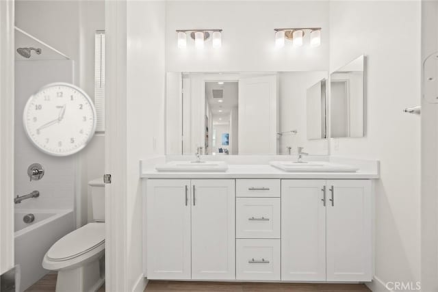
12:41
